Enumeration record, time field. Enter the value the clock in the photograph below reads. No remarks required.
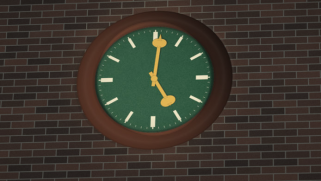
5:01
